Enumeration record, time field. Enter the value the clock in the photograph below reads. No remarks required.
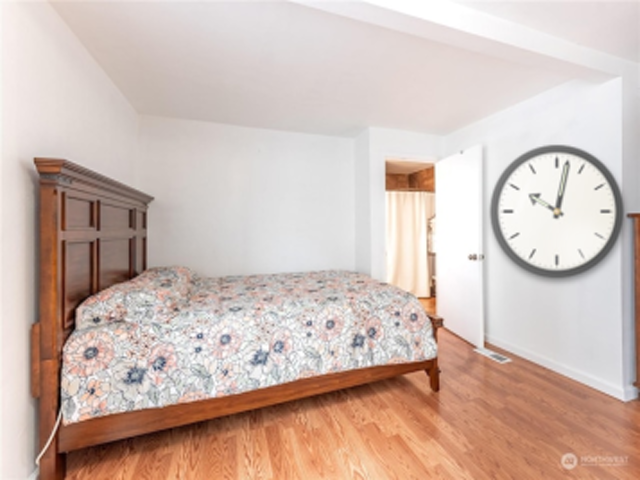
10:02
